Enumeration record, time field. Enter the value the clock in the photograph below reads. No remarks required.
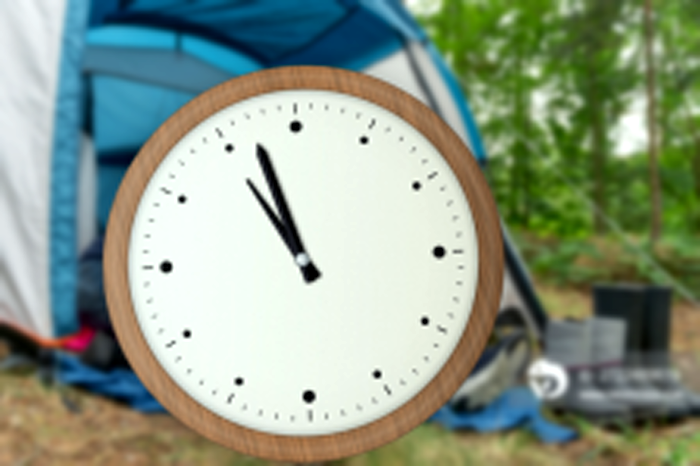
10:57
